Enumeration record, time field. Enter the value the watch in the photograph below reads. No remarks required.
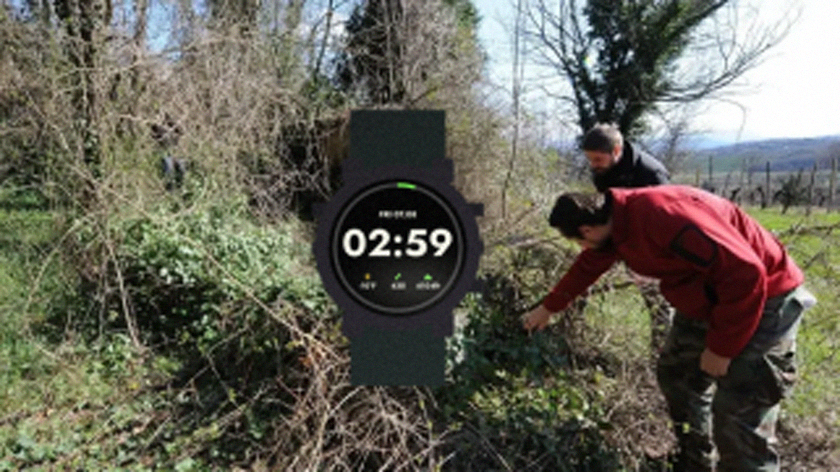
2:59
